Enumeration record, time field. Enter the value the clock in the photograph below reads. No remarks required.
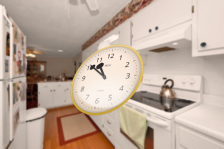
10:51
